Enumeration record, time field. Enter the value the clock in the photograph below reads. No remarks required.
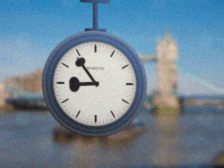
8:54
